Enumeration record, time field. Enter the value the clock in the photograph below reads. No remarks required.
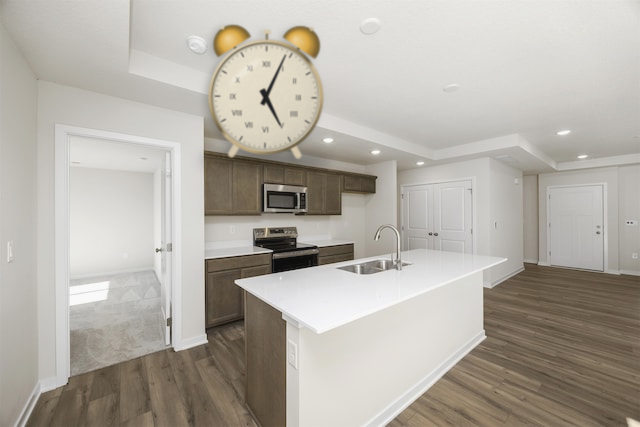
5:04
